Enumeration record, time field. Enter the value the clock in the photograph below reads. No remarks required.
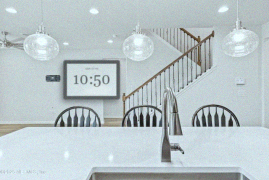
10:50
